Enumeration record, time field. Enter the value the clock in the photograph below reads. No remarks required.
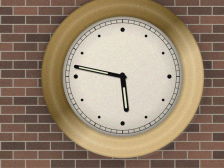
5:47
